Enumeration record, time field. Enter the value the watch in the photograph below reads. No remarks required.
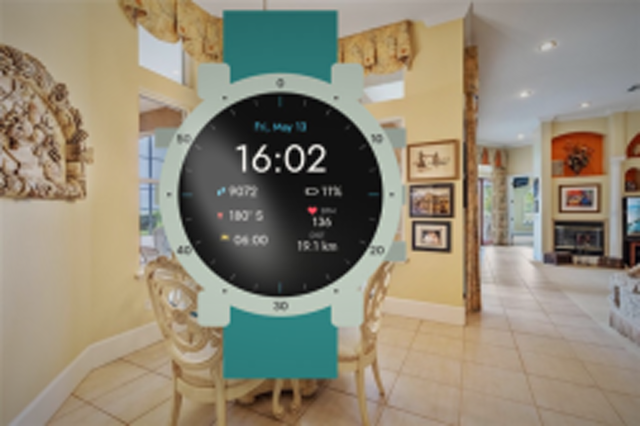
16:02
